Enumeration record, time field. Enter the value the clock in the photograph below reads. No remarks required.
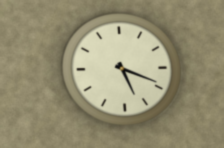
5:19
